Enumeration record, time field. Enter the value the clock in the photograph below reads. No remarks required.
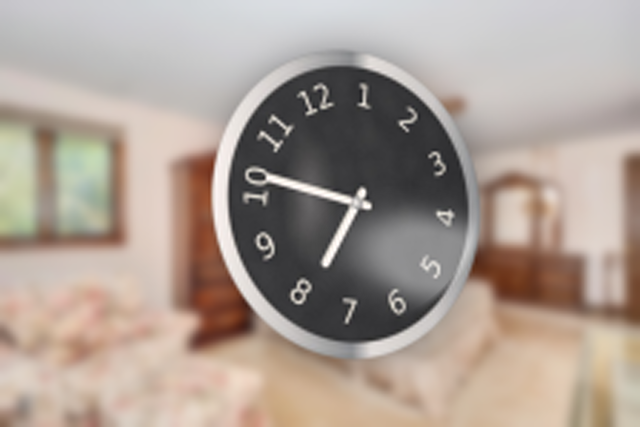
7:51
